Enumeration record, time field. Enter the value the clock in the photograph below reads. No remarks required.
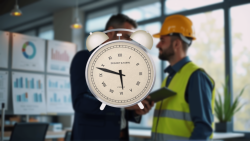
5:48
